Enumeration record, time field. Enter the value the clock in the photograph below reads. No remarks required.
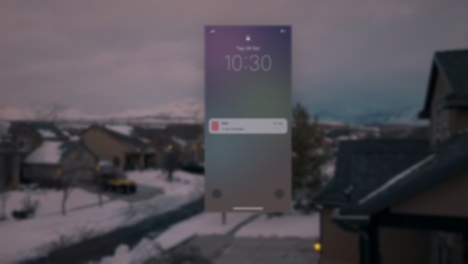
10:30
